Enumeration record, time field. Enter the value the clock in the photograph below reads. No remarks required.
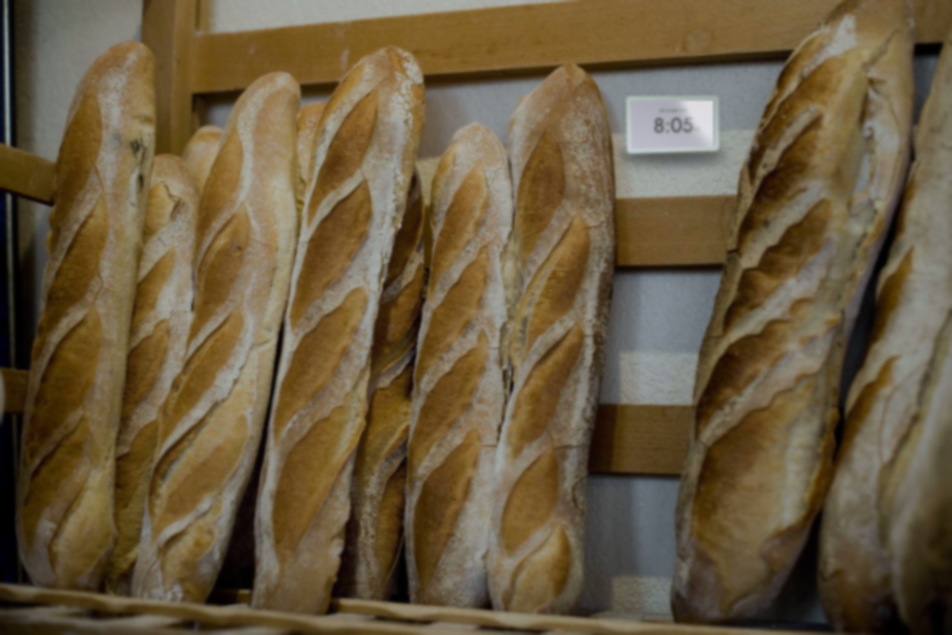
8:05
